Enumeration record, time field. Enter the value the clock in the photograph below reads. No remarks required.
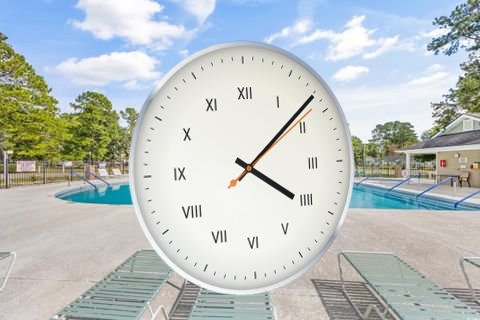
4:08:09
